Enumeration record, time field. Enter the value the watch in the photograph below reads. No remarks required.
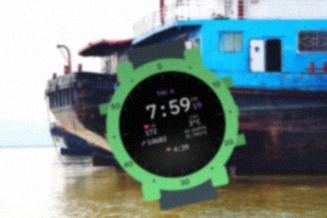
7:59
